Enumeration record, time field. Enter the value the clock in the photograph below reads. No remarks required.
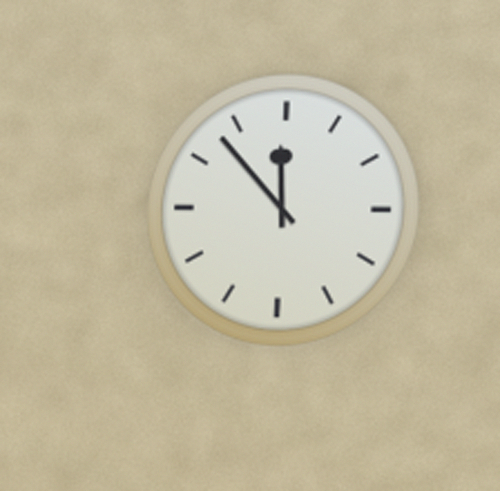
11:53
